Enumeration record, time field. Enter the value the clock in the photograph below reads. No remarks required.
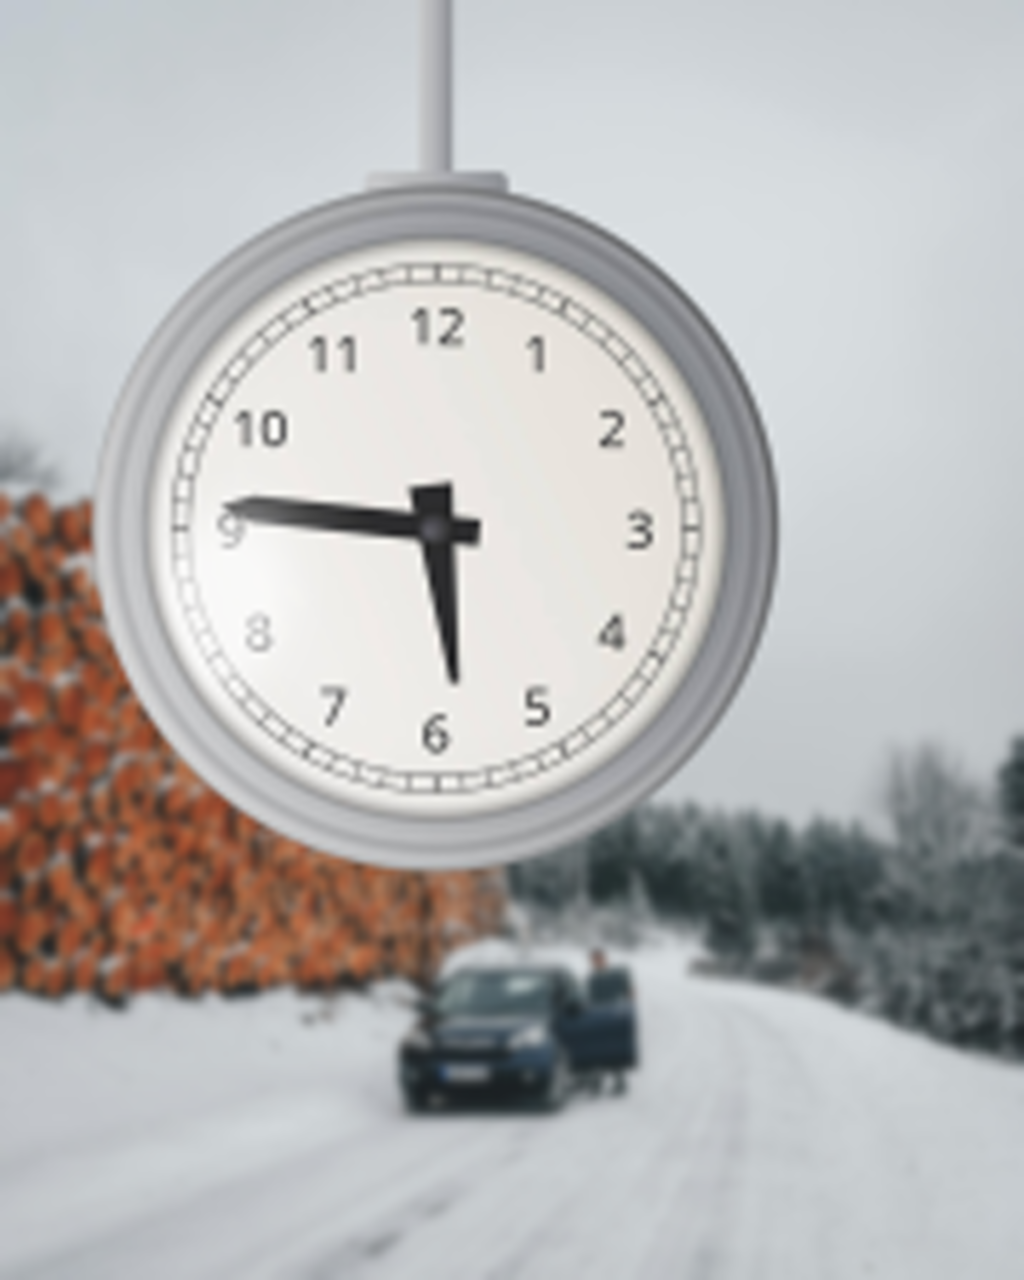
5:46
